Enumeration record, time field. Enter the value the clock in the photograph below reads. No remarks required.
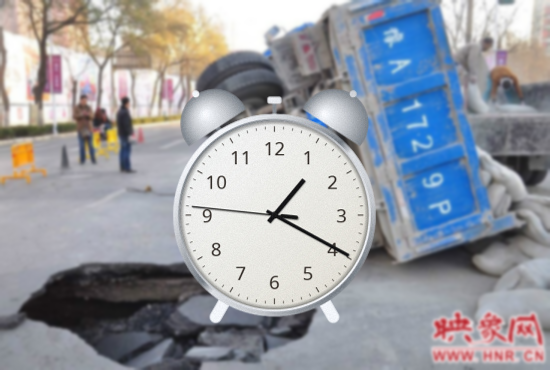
1:19:46
